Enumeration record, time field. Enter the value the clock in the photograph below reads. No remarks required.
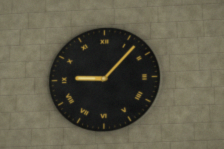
9:07
